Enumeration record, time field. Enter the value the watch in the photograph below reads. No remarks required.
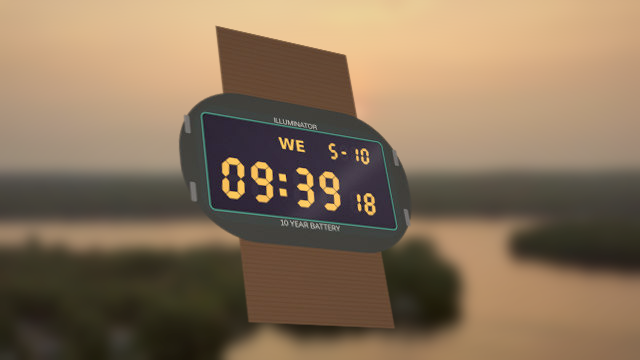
9:39:18
